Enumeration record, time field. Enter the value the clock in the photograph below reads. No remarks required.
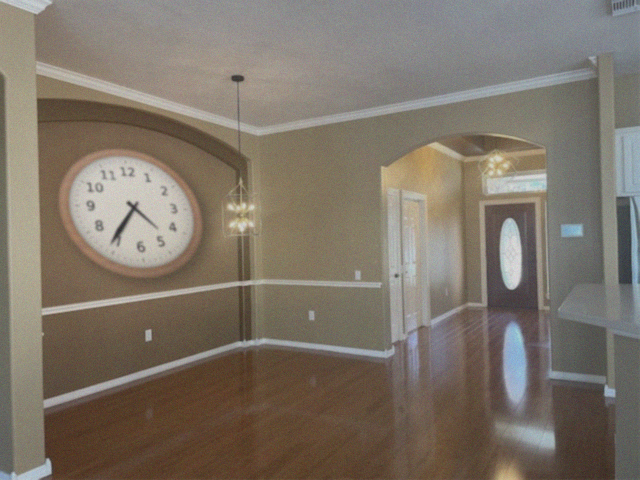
4:36
